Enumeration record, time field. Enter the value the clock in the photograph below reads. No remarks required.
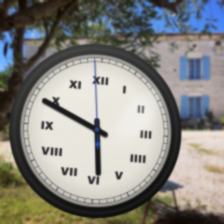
5:48:59
